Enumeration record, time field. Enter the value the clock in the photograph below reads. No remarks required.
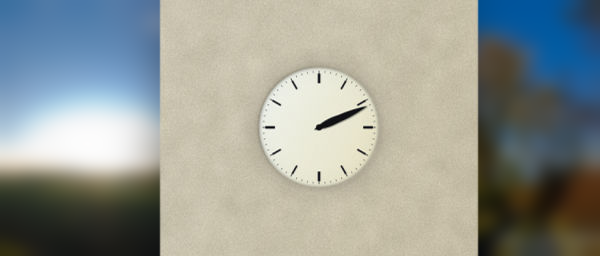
2:11
